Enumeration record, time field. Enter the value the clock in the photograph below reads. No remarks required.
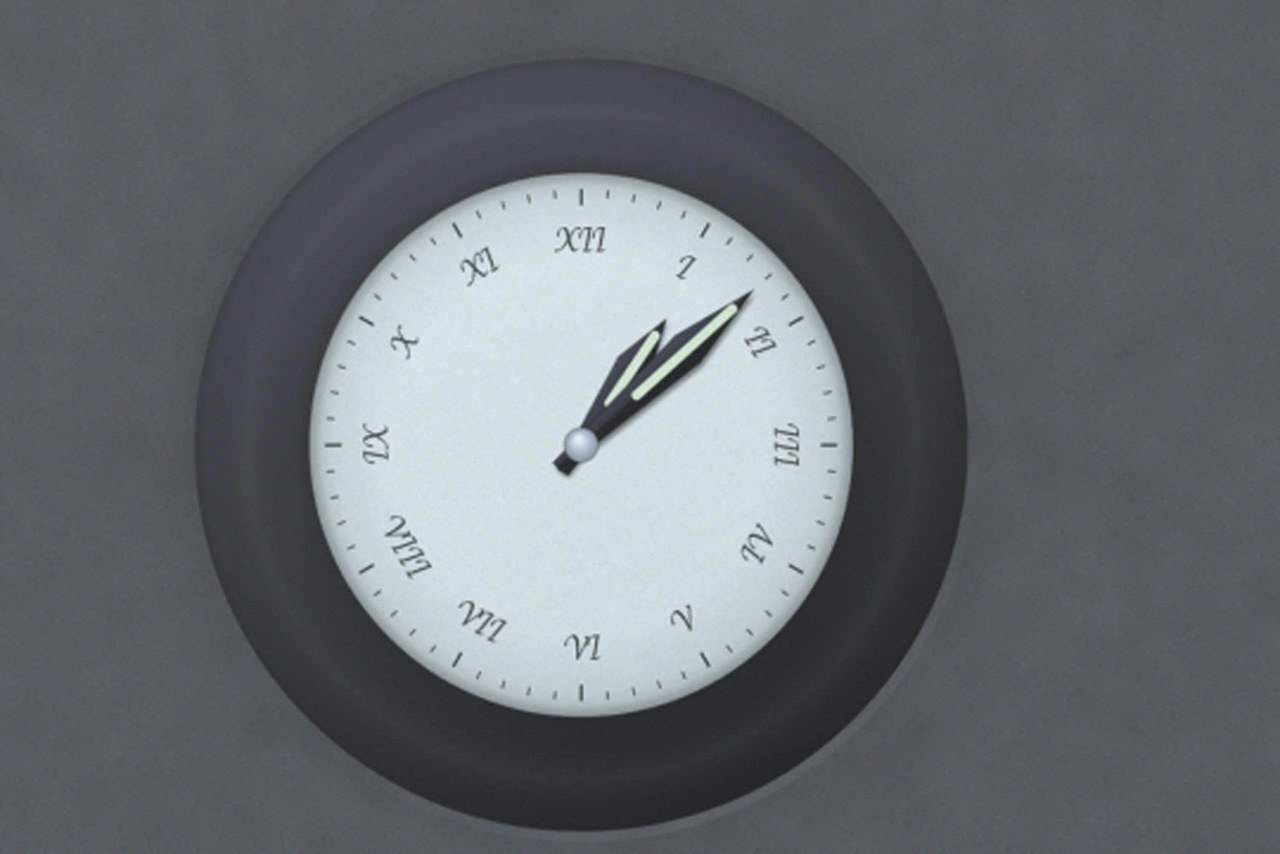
1:08
